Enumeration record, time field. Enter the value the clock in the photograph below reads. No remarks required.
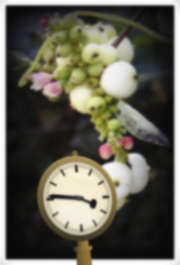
3:46
